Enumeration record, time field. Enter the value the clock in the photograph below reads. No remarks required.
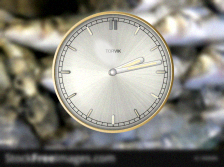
2:13
